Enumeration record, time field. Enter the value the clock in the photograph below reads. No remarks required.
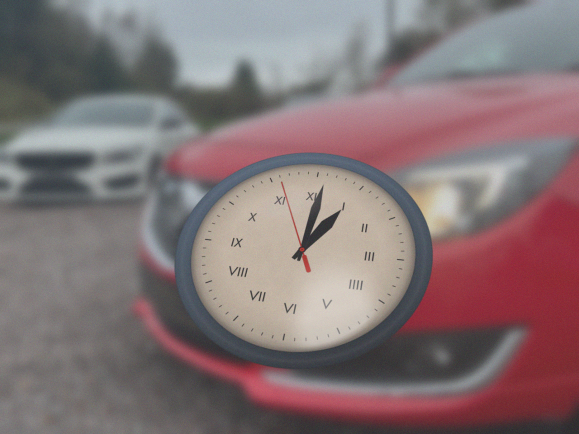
1:00:56
